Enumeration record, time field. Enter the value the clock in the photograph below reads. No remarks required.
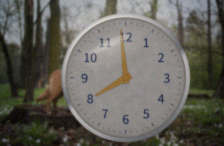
7:59
